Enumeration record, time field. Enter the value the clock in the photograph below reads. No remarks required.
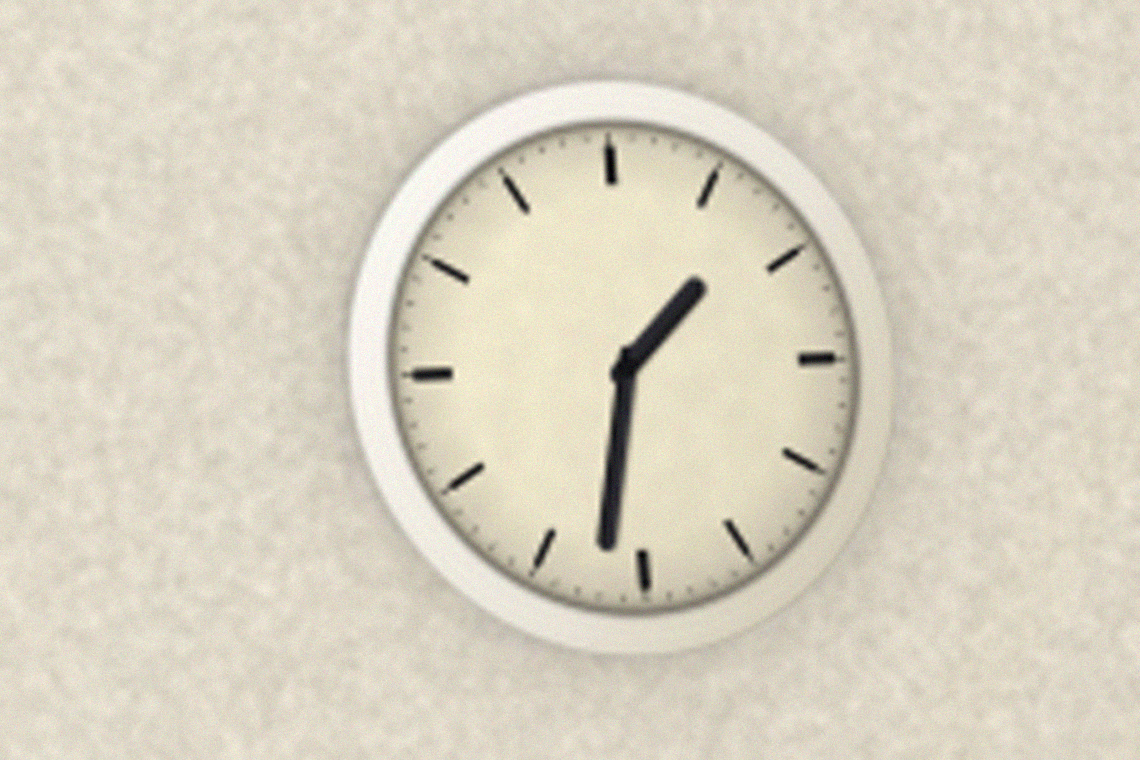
1:32
